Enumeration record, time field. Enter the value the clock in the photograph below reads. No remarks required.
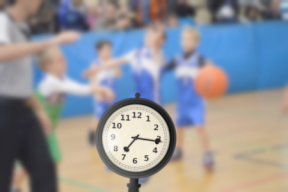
7:16
